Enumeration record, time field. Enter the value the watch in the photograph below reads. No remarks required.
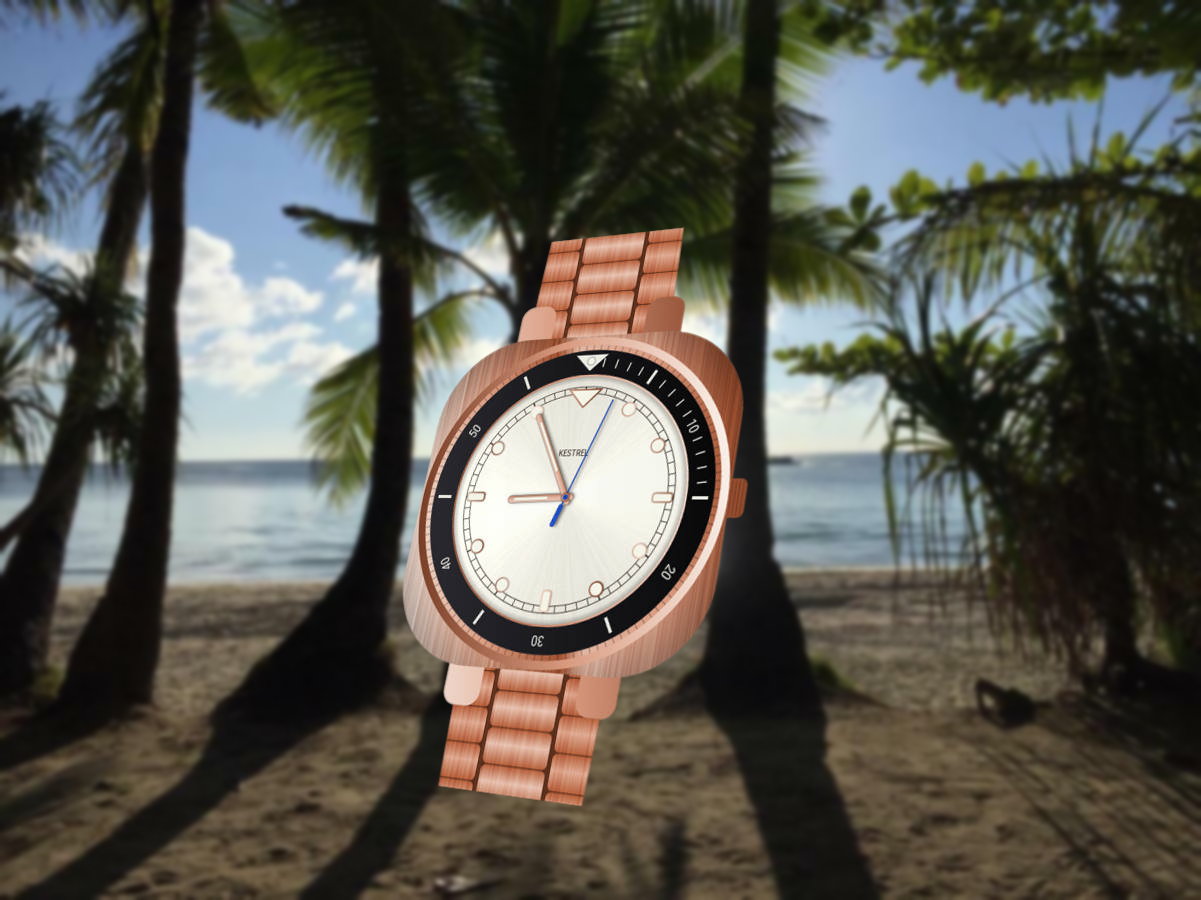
8:55:03
